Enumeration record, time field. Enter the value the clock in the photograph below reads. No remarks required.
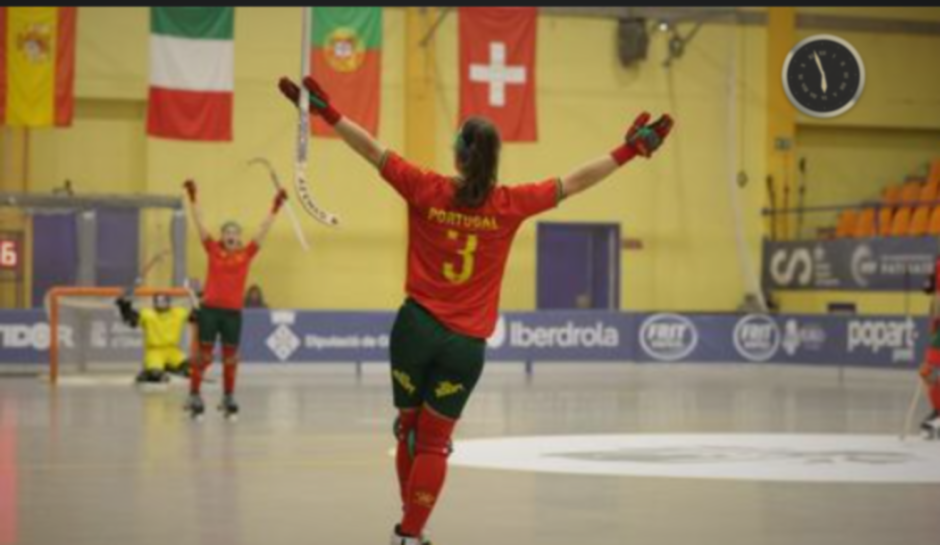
5:57
